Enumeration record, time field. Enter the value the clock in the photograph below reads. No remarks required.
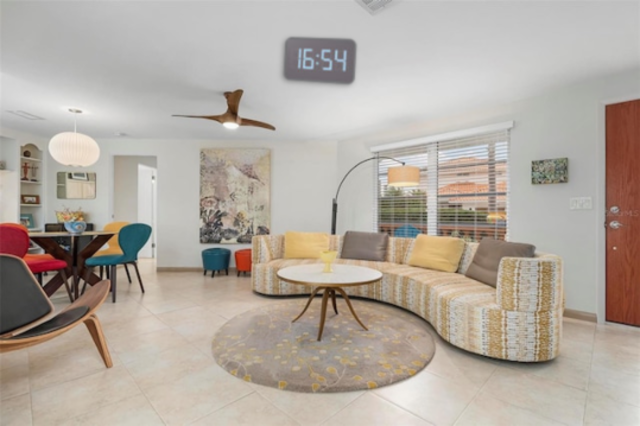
16:54
